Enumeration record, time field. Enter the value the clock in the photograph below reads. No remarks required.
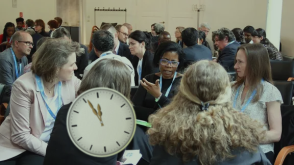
11:56
